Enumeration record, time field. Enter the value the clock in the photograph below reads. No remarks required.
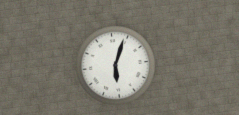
6:04
